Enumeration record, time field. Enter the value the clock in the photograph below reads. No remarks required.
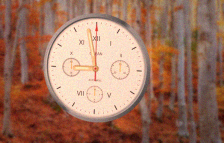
8:58
